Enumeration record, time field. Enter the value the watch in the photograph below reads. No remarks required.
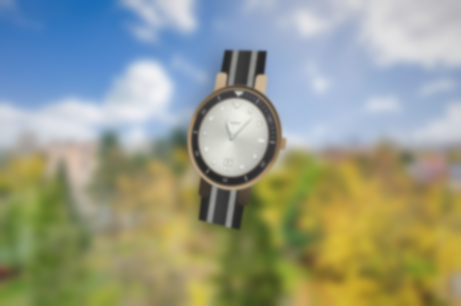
11:07
